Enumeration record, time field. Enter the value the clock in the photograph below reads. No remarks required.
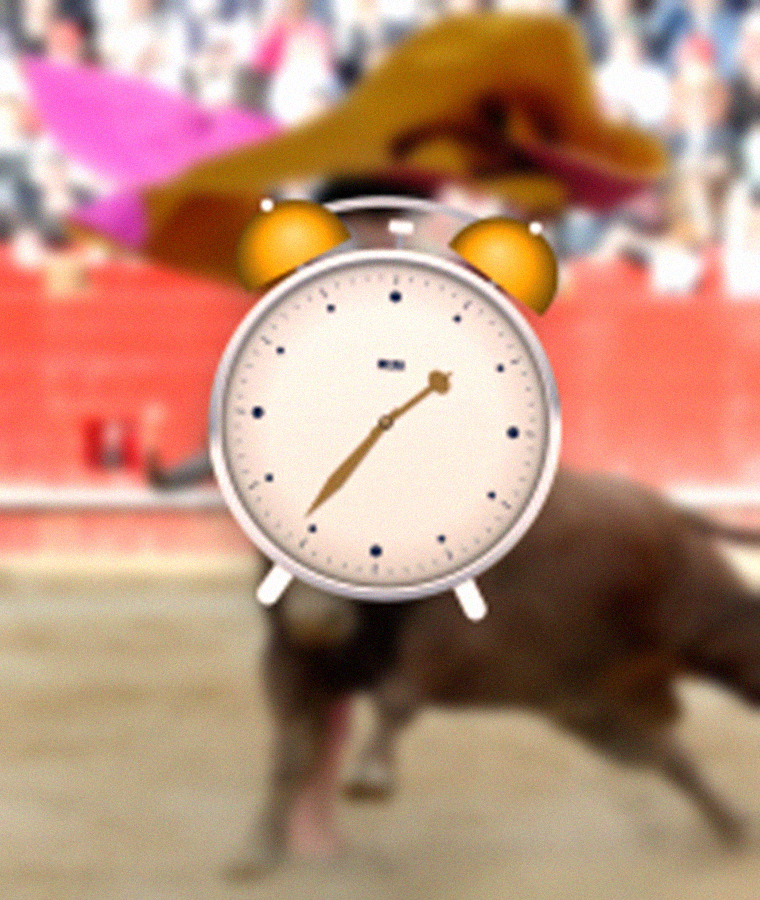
1:36
